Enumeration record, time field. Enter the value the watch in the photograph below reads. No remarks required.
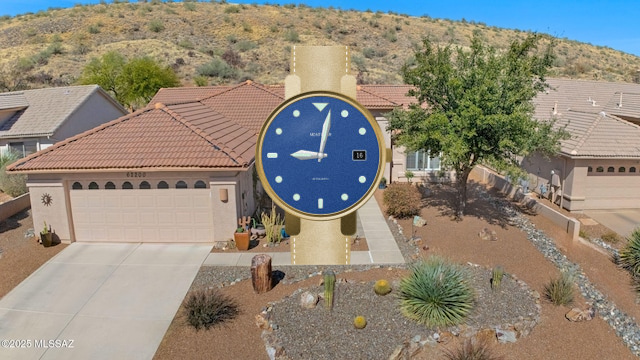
9:02
